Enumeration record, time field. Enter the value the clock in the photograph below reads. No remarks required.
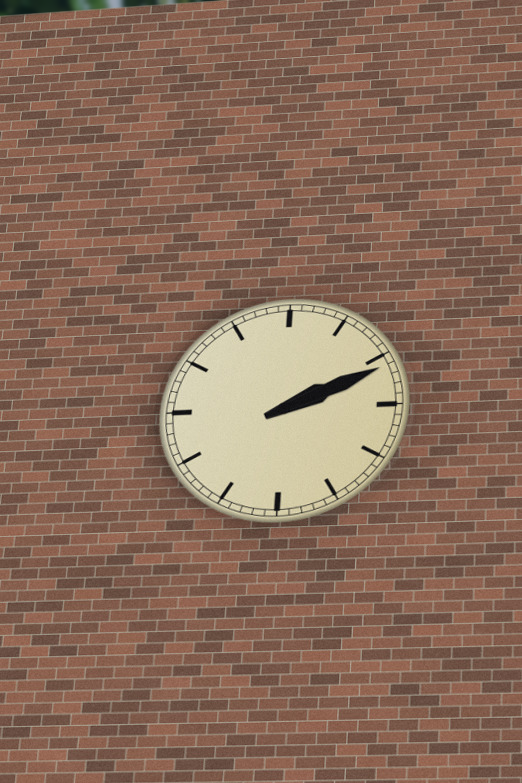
2:11
